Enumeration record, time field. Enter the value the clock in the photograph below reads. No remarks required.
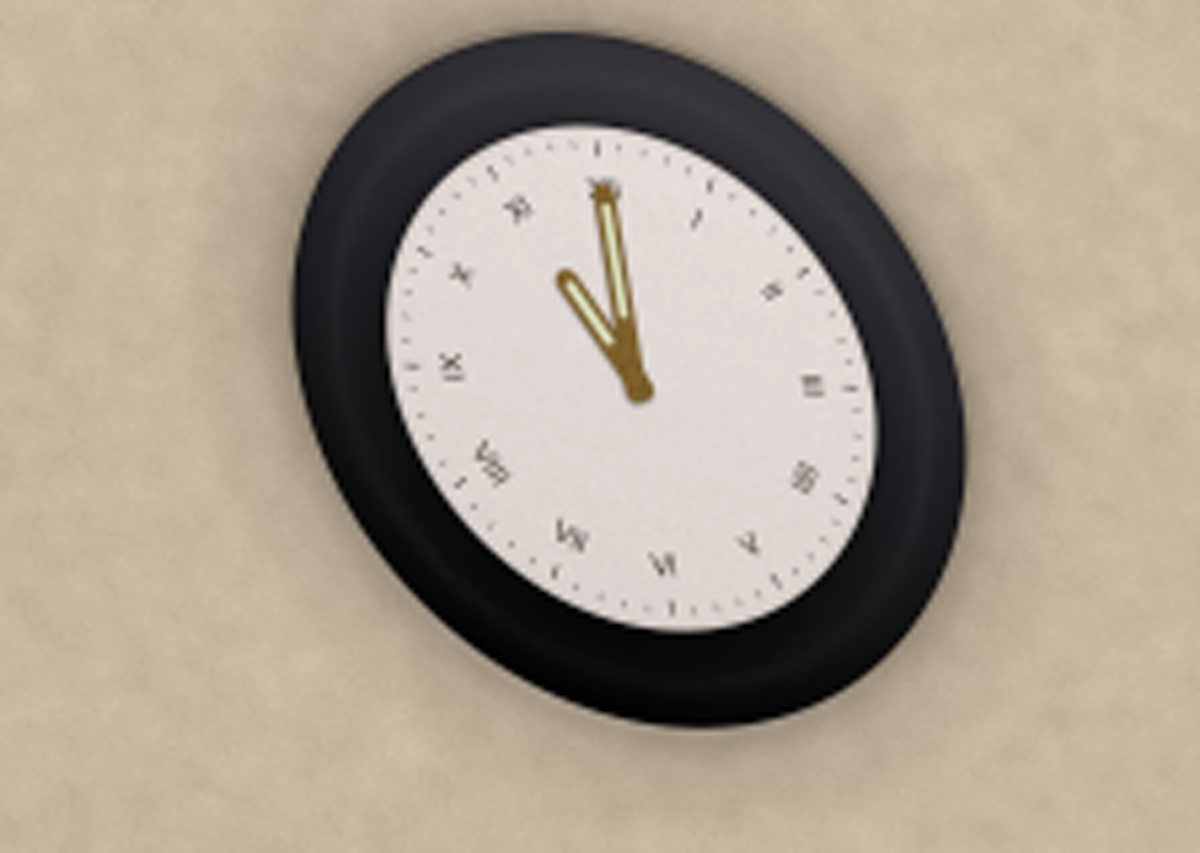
11:00
